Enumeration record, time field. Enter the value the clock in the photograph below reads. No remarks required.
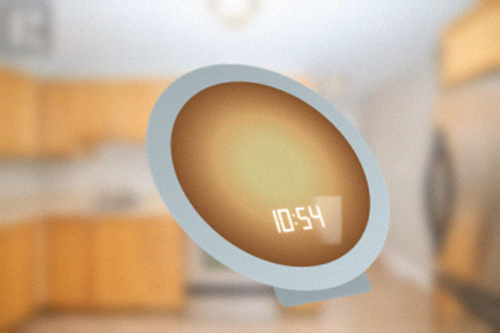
10:54
